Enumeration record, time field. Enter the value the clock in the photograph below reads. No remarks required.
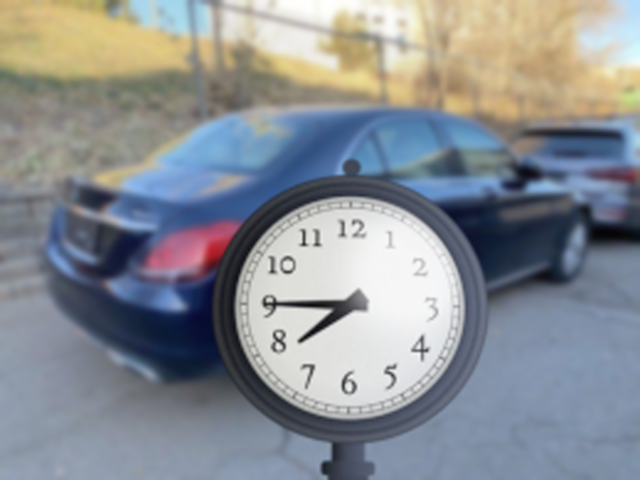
7:45
